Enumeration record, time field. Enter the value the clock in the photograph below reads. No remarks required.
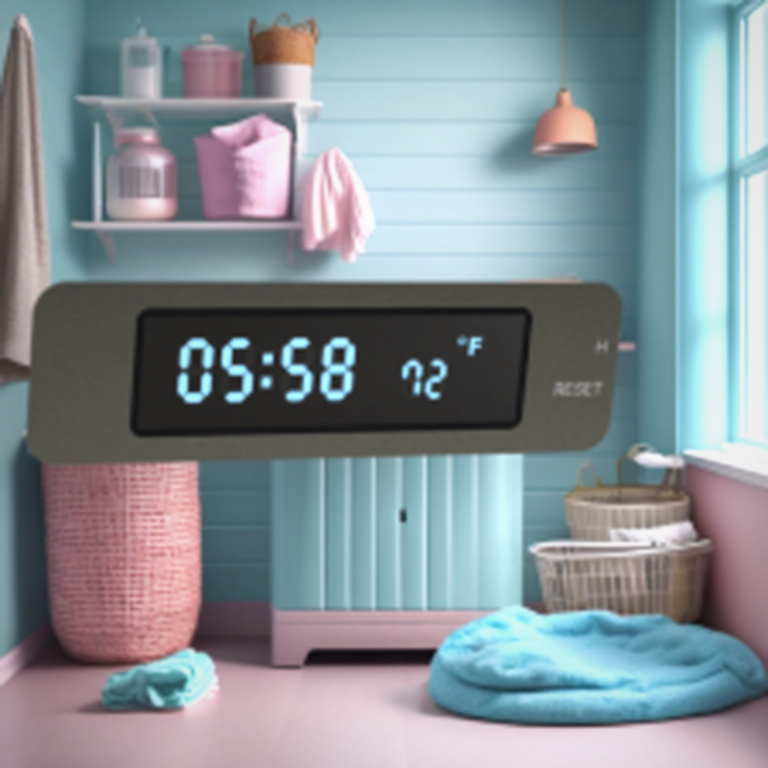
5:58
